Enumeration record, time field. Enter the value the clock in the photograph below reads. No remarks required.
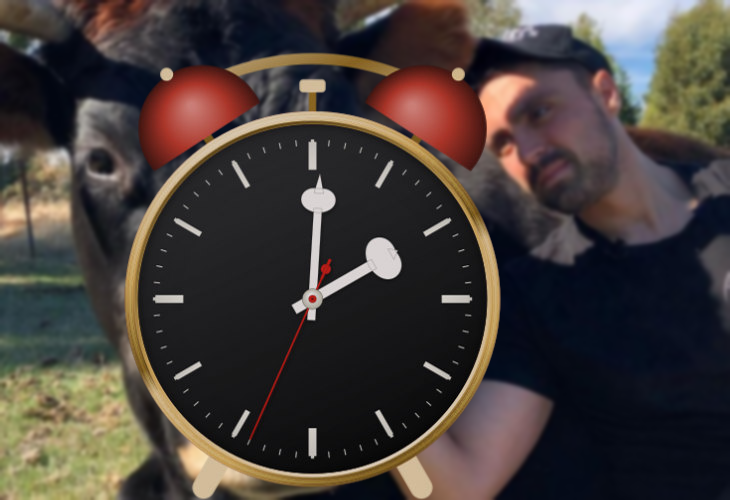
2:00:34
